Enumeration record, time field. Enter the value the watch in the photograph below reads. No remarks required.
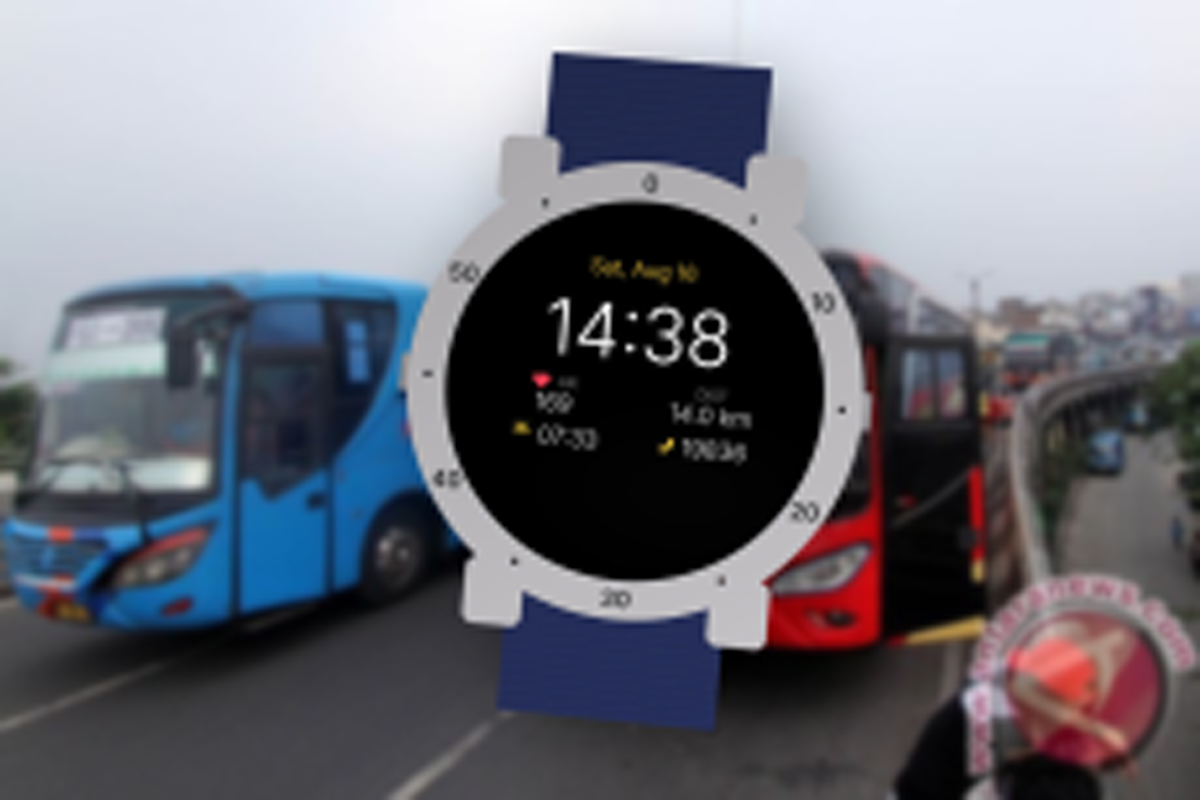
14:38
